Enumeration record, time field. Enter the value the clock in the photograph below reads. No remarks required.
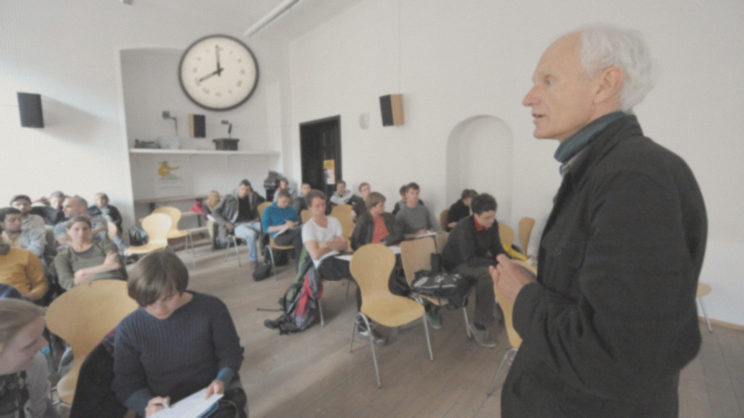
7:59
